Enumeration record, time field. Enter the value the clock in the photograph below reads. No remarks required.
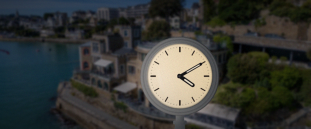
4:10
